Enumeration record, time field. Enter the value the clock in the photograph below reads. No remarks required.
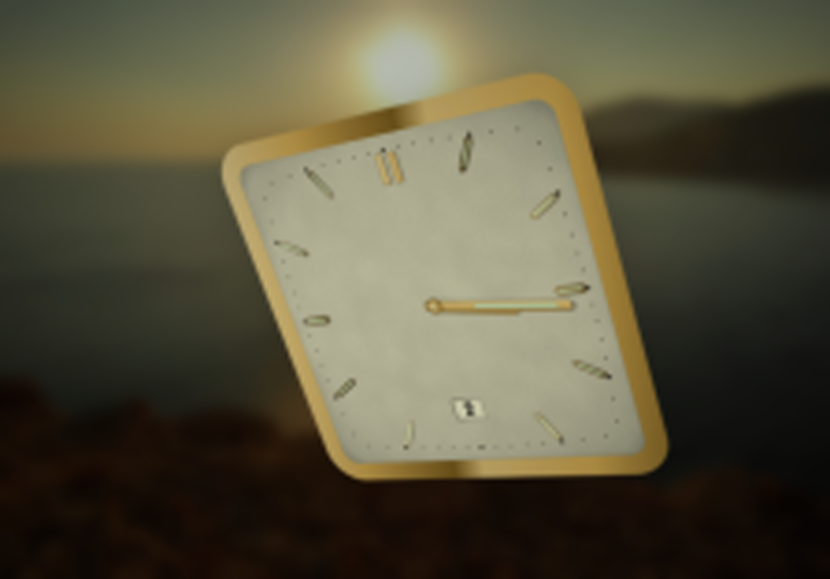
3:16
